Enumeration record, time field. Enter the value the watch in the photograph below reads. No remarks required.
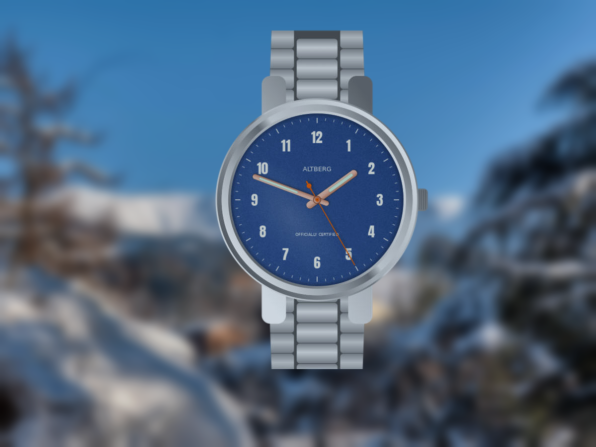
1:48:25
